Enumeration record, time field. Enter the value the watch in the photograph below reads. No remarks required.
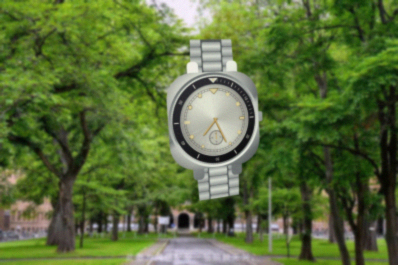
7:26
